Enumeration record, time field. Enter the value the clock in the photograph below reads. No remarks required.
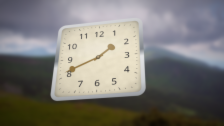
1:41
